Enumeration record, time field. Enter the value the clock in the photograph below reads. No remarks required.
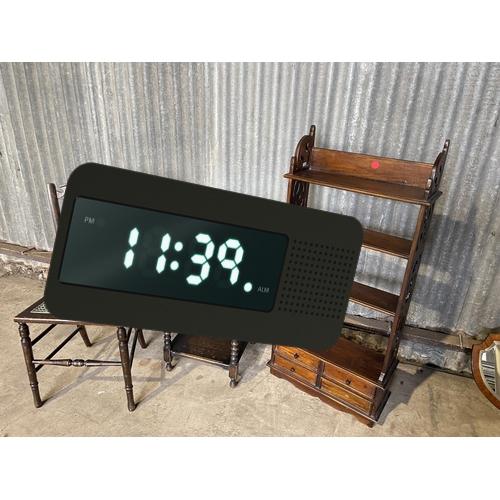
11:39
